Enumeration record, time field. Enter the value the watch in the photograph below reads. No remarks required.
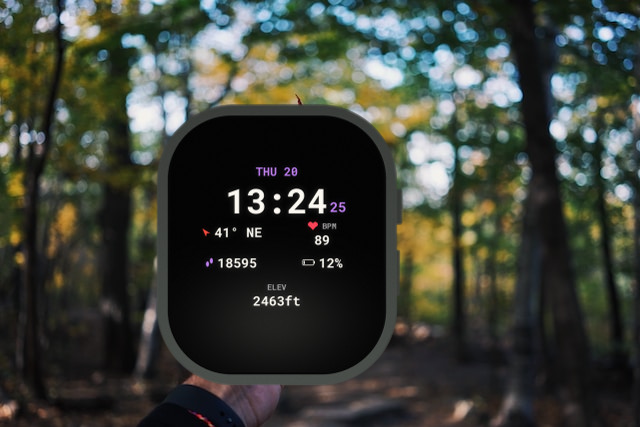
13:24:25
